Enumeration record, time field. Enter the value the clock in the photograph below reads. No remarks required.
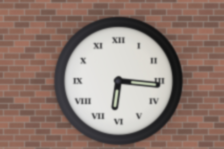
6:16
